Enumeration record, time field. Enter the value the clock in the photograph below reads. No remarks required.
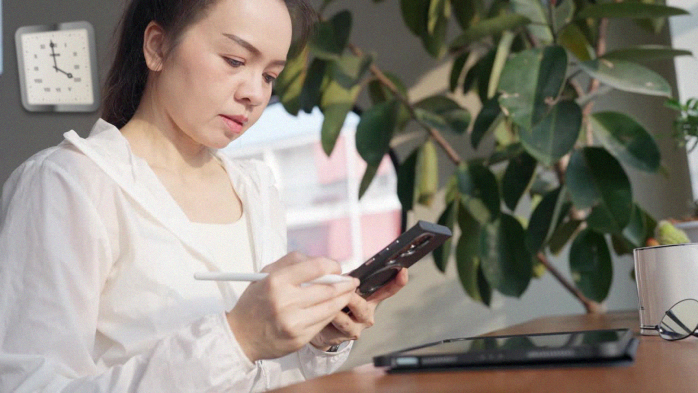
3:59
